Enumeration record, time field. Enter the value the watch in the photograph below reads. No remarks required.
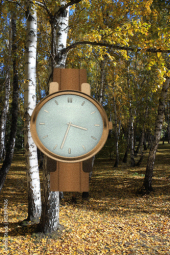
3:33
